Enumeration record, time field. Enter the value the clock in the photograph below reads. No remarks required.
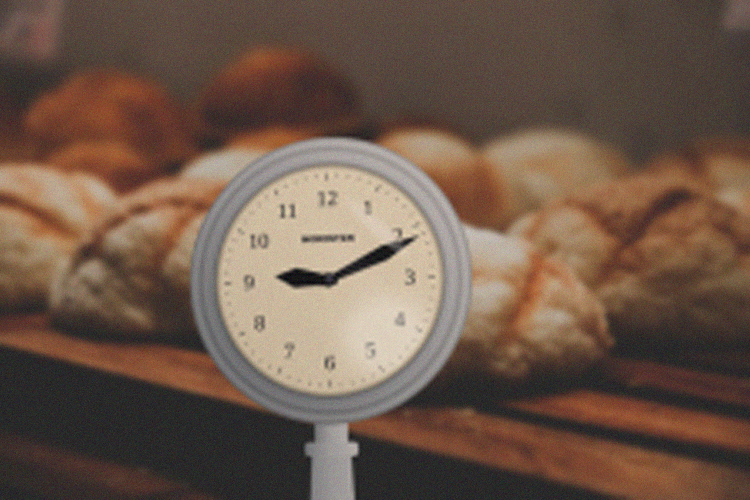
9:11
